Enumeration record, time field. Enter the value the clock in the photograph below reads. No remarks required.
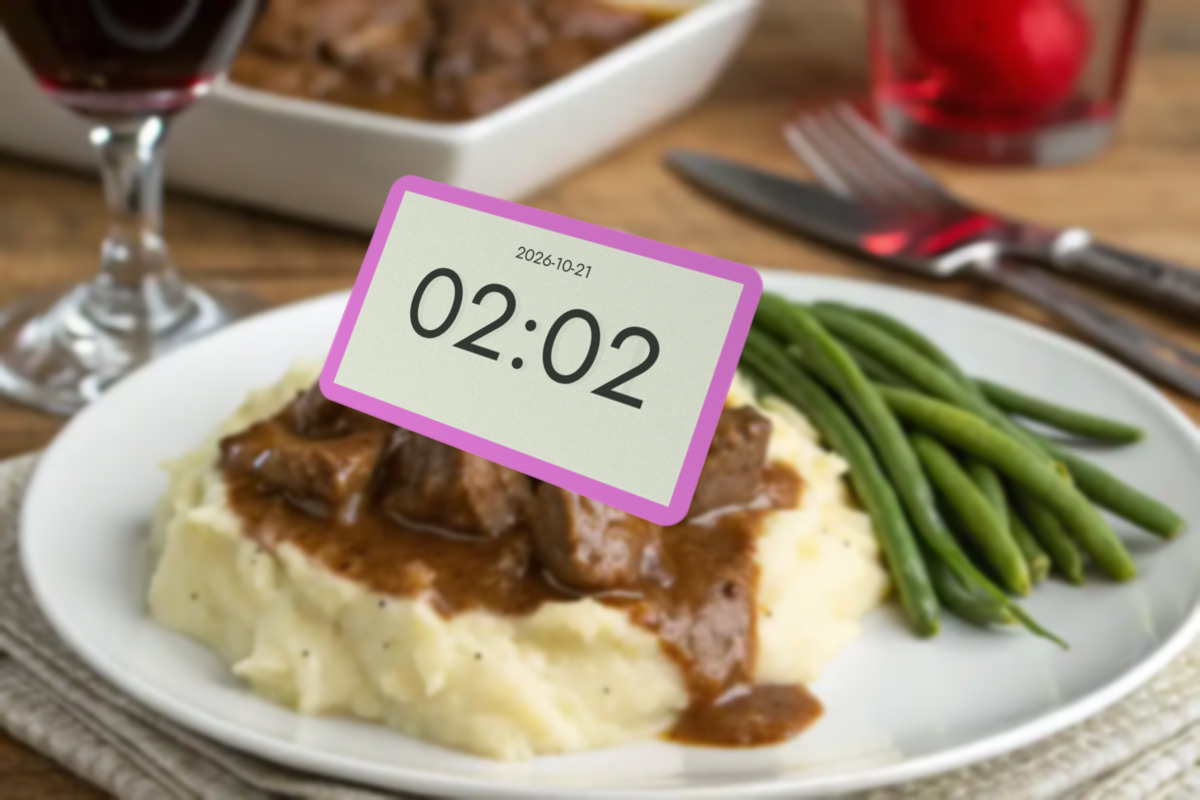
2:02
